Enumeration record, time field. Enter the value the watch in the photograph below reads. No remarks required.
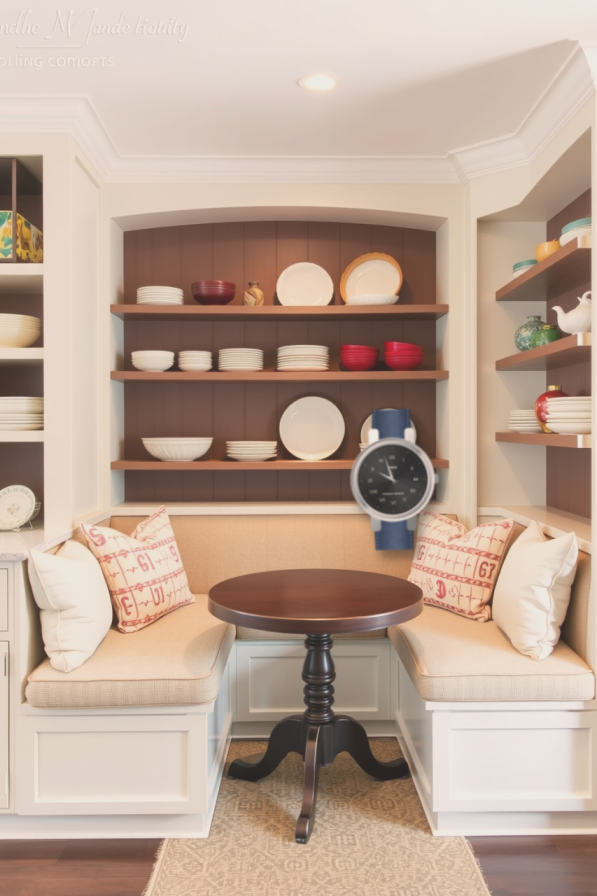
9:57
